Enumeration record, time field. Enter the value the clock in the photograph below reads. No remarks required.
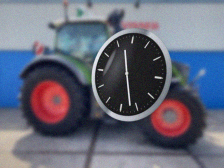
11:27
